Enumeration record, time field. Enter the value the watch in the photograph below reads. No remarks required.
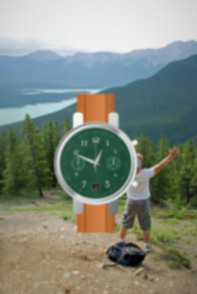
12:49
